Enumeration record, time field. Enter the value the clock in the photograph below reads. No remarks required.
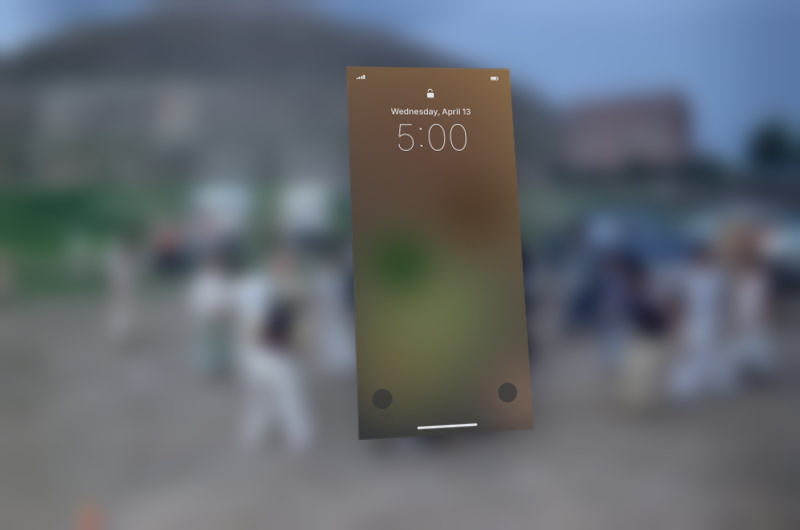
5:00
